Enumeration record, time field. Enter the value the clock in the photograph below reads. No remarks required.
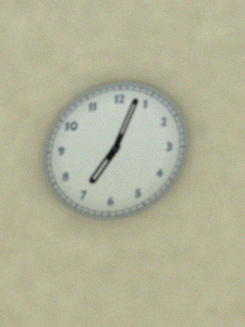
7:03
